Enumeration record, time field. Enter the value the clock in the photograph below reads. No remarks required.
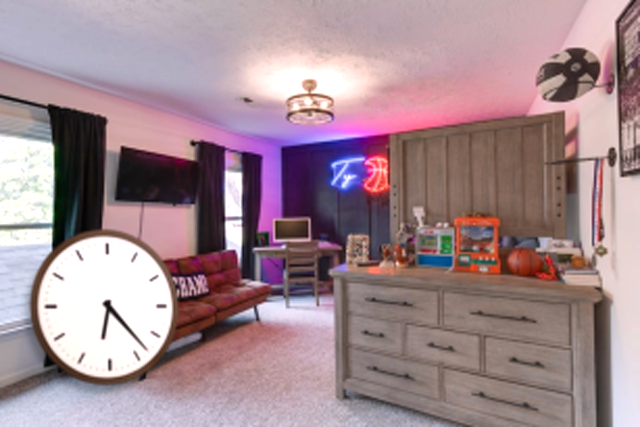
6:23
